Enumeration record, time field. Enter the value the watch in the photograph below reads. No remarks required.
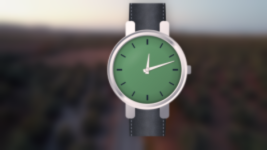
12:12
